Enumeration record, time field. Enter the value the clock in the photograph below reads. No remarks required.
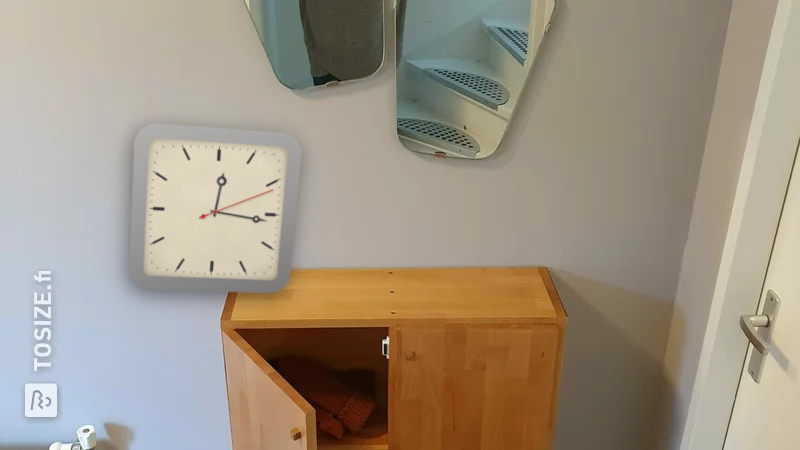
12:16:11
